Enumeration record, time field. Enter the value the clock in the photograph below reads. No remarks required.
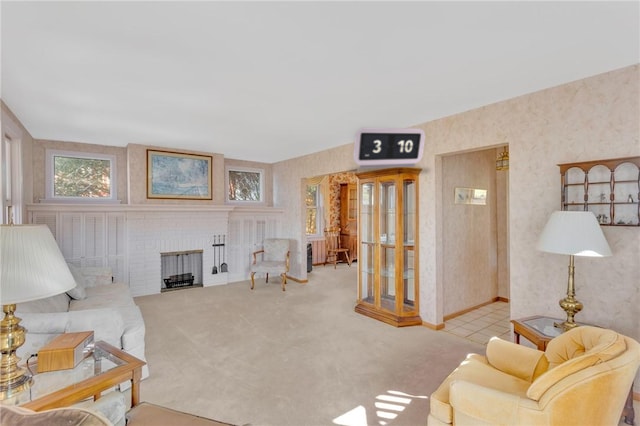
3:10
